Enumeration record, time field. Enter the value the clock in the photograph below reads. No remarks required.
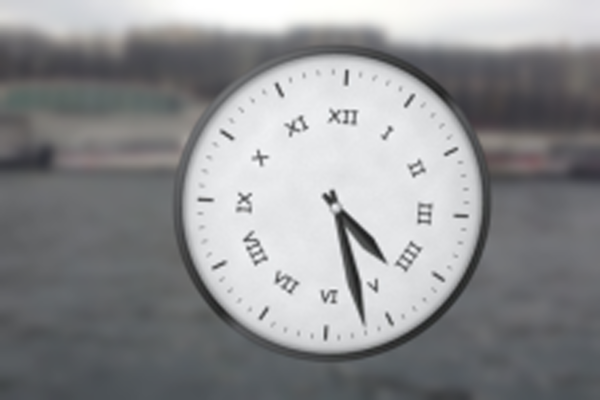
4:27
